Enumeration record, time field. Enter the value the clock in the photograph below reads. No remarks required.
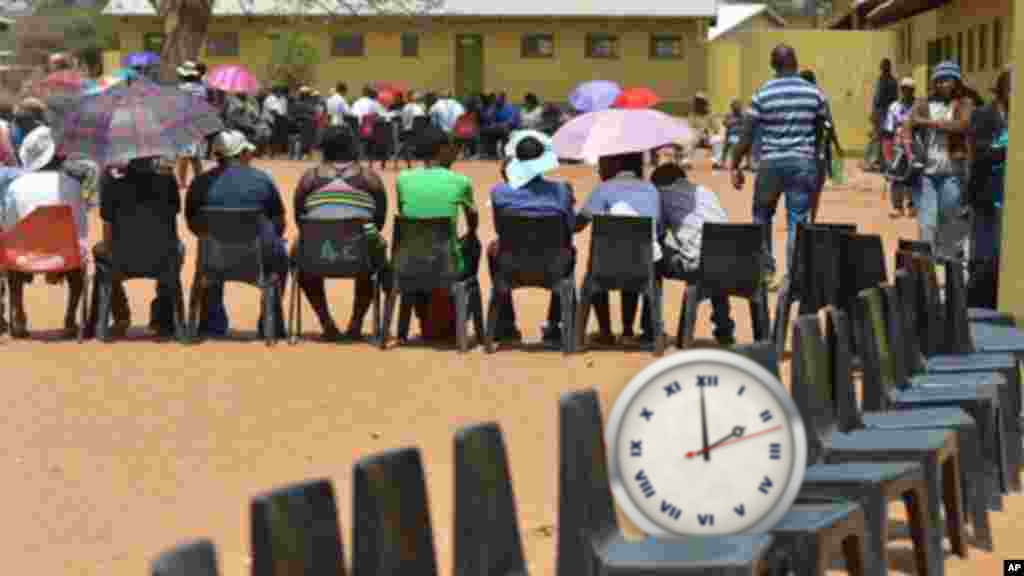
1:59:12
